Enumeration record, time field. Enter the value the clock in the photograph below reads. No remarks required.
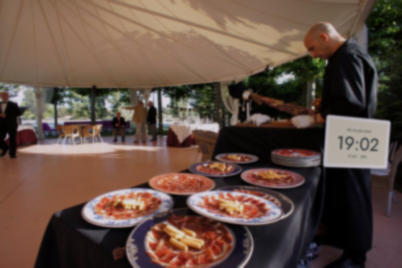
19:02
